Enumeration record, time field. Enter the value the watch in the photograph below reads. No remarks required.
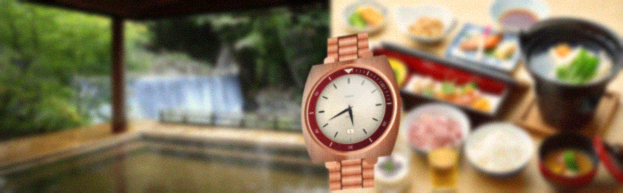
5:41
